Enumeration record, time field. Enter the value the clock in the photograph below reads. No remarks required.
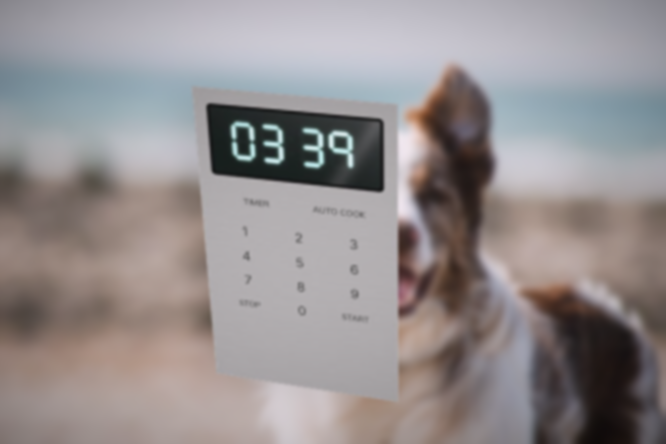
3:39
